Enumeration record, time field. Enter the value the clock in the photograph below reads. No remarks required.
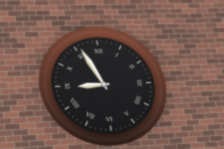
8:56
